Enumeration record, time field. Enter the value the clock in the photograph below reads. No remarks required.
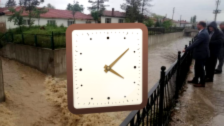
4:08
